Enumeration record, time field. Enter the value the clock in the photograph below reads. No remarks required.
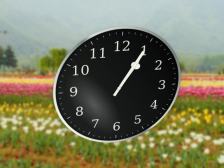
1:05
